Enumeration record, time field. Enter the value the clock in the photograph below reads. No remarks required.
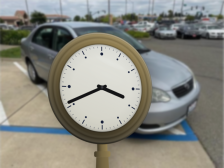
3:41
